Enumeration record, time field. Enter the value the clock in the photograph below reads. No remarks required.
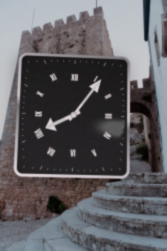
8:06
